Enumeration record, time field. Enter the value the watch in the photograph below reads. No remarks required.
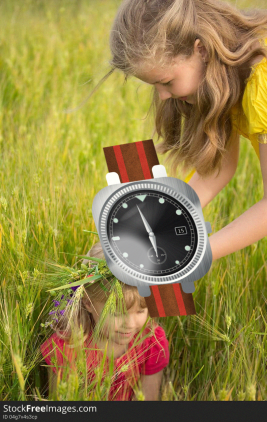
5:58
